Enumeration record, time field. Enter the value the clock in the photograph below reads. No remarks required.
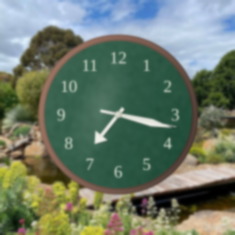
7:17:17
